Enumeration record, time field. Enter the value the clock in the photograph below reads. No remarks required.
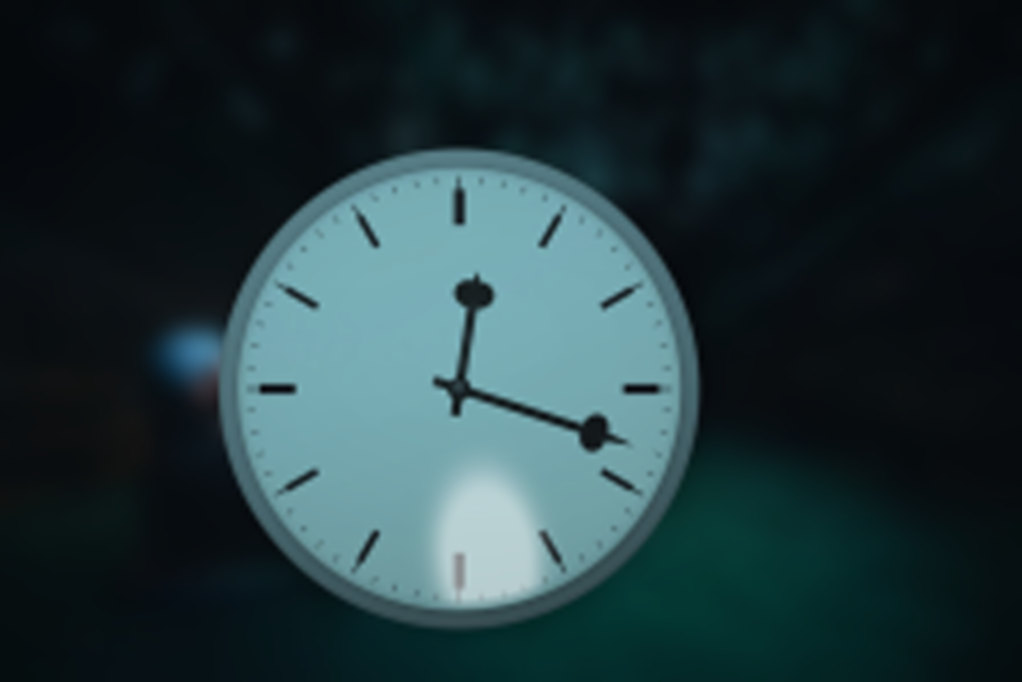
12:18
